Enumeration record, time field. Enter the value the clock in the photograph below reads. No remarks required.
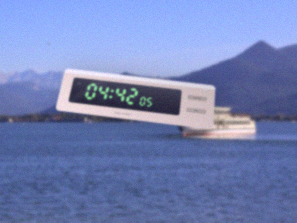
4:42
